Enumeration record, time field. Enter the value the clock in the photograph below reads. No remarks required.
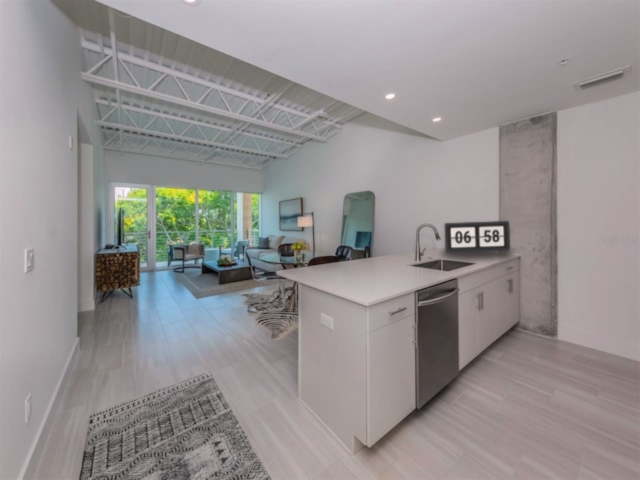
6:58
